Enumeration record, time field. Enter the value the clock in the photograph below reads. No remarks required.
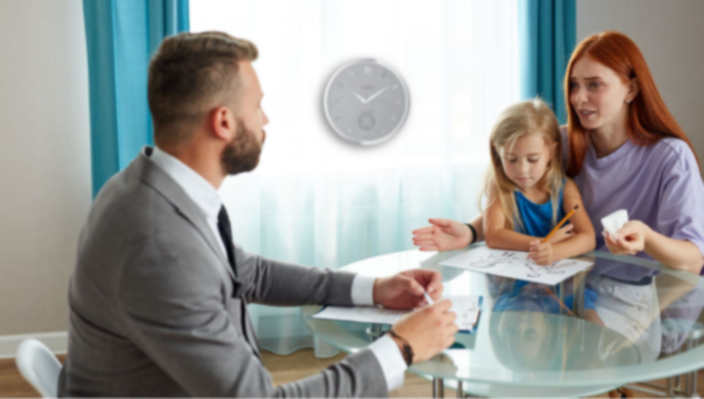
10:09
